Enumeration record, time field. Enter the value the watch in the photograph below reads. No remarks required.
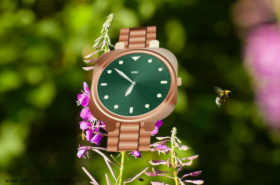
6:52
